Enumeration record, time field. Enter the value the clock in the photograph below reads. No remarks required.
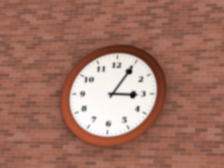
3:05
